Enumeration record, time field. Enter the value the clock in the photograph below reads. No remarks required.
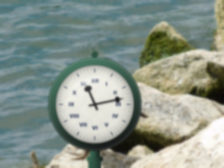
11:13
